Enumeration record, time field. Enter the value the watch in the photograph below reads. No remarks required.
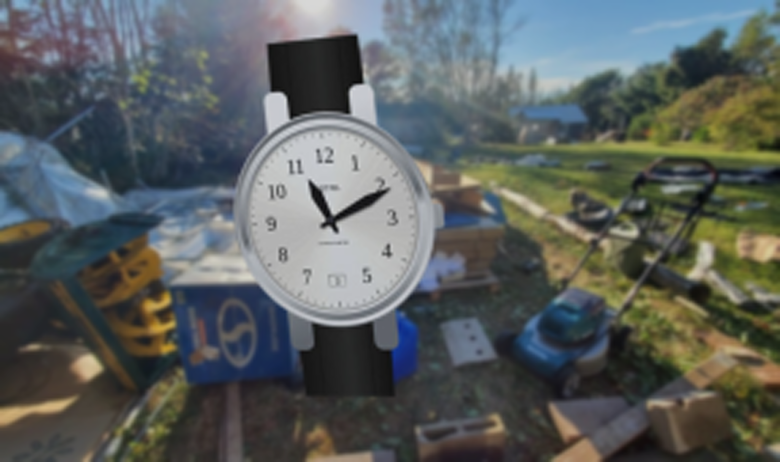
11:11
